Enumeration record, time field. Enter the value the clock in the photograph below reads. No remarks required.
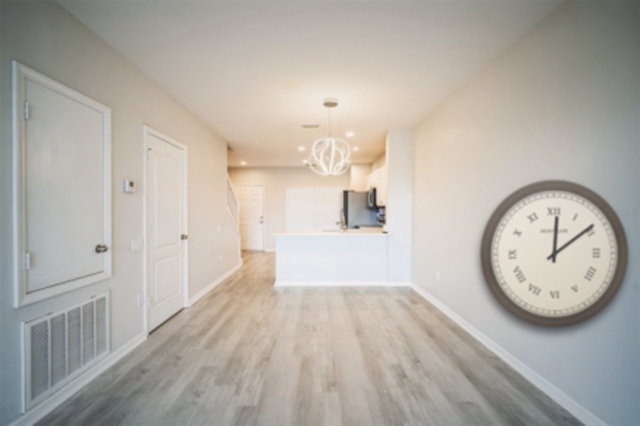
12:09
